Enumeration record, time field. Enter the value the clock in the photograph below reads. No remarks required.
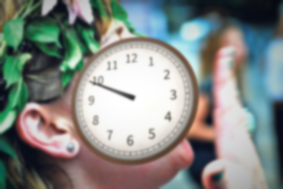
9:49
